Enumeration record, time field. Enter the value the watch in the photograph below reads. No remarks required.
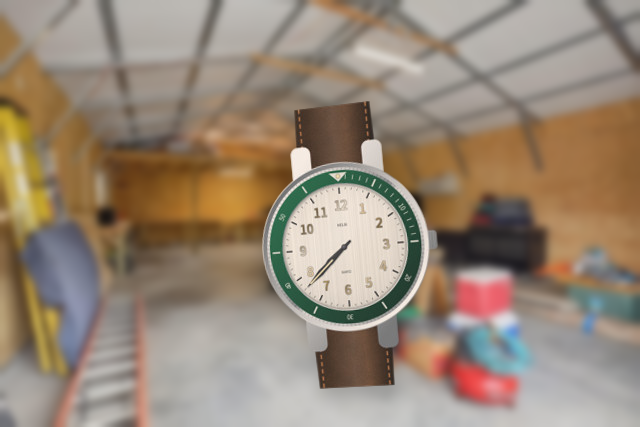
7:38
